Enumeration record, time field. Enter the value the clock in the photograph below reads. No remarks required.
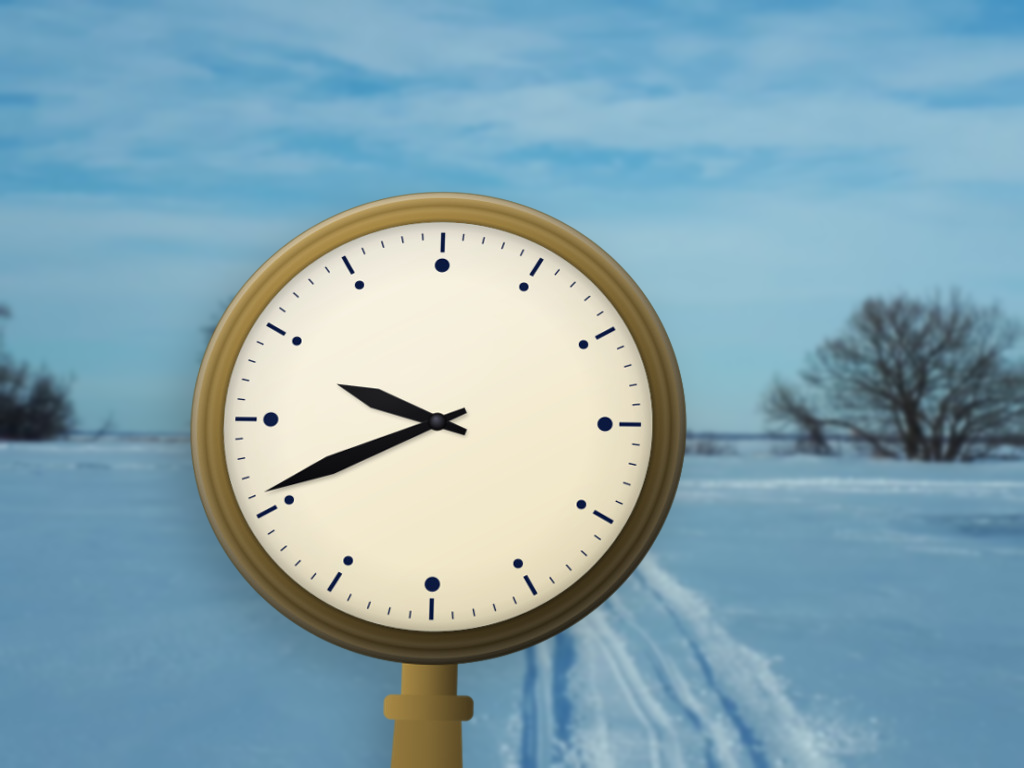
9:41
